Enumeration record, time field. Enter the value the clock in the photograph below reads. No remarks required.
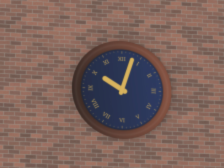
10:03
